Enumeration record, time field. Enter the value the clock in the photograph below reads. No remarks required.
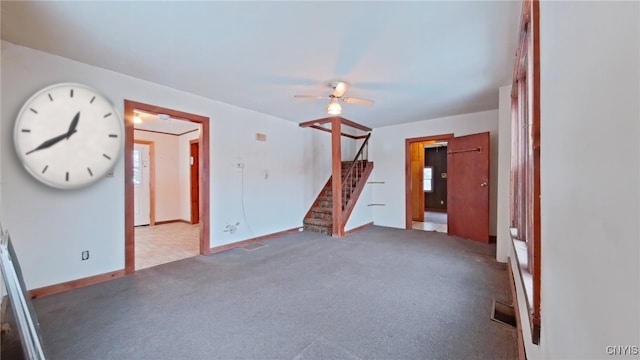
12:40
